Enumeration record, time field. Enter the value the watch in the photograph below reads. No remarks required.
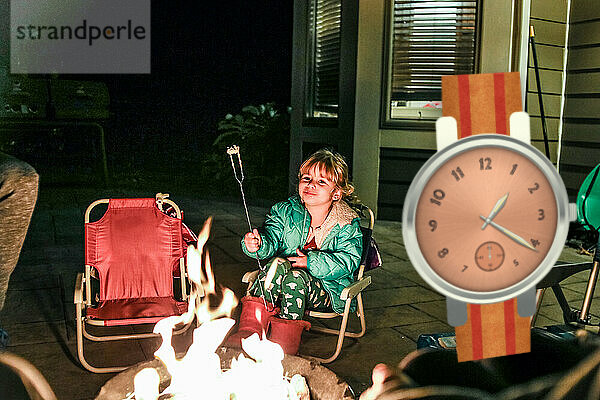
1:21
